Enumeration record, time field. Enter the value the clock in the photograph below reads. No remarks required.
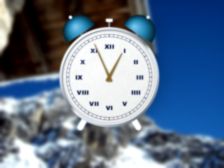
12:56
